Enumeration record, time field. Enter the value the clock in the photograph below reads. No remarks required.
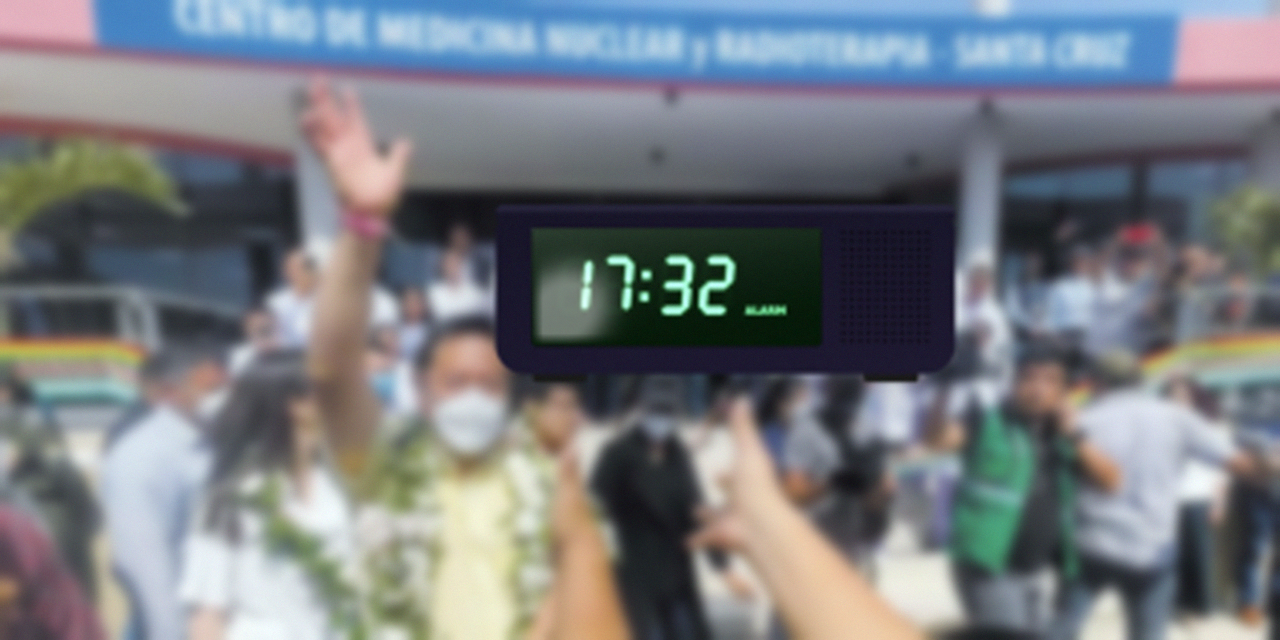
17:32
